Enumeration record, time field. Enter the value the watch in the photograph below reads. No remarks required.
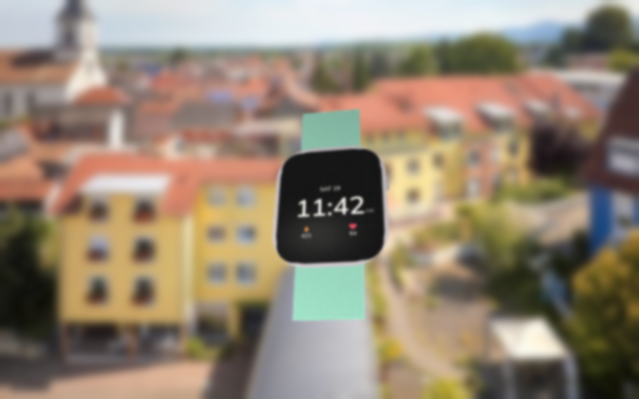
11:42
